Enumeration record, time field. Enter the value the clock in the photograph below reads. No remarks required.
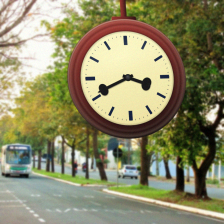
3:41
